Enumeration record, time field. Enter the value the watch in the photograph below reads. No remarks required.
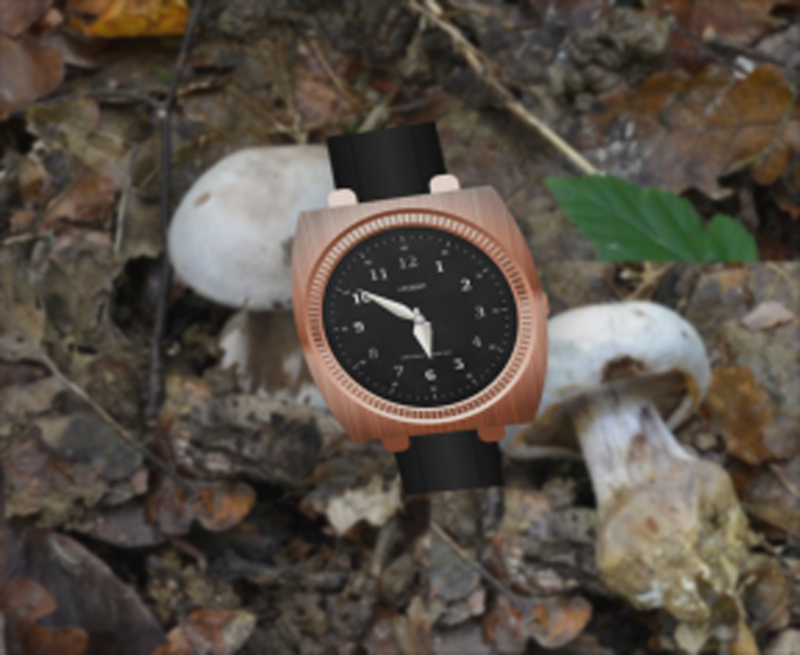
5:51
